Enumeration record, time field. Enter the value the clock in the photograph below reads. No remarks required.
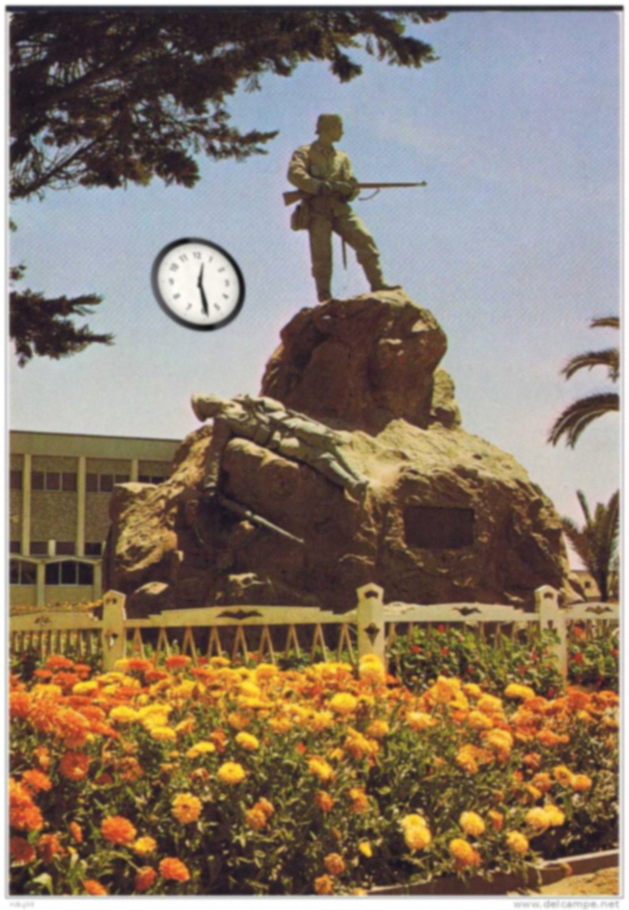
12:29
